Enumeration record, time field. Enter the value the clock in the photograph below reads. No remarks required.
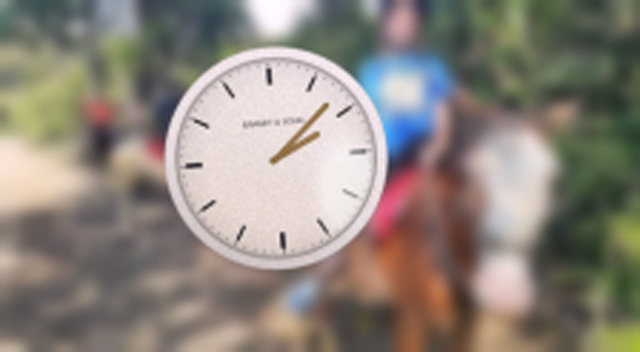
2:08
